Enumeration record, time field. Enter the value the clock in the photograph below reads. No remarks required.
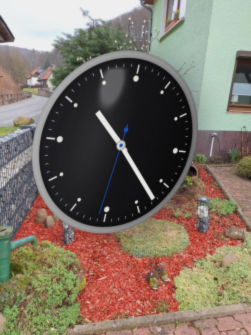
10:22:31
